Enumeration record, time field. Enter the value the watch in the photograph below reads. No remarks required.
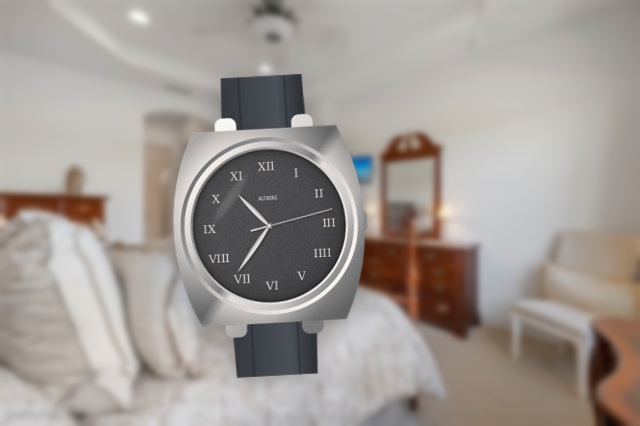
10:36:13
